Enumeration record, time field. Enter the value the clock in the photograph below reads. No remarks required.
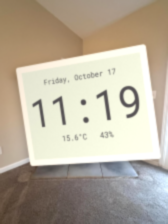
11:19
